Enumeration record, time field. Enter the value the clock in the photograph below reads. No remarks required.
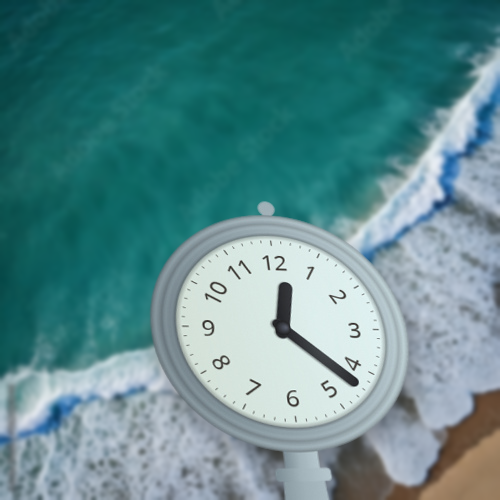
12:22
